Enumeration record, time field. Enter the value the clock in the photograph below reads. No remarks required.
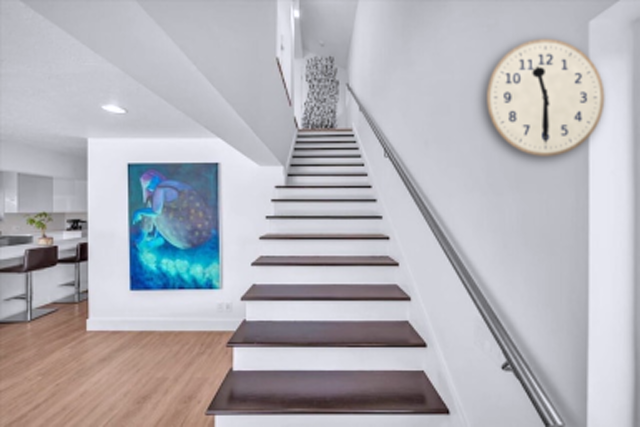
11:30
